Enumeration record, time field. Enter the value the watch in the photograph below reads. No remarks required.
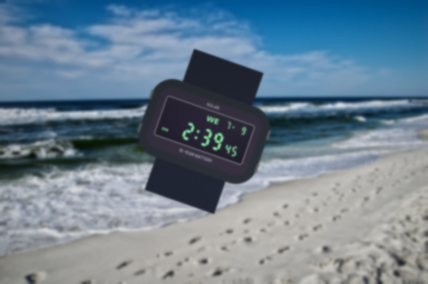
2:39
